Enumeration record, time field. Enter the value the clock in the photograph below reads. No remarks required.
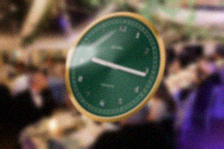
9:16
